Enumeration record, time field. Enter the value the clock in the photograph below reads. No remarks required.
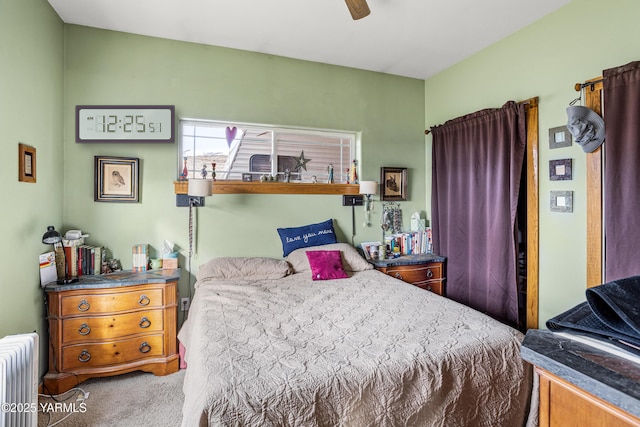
12:25:51
